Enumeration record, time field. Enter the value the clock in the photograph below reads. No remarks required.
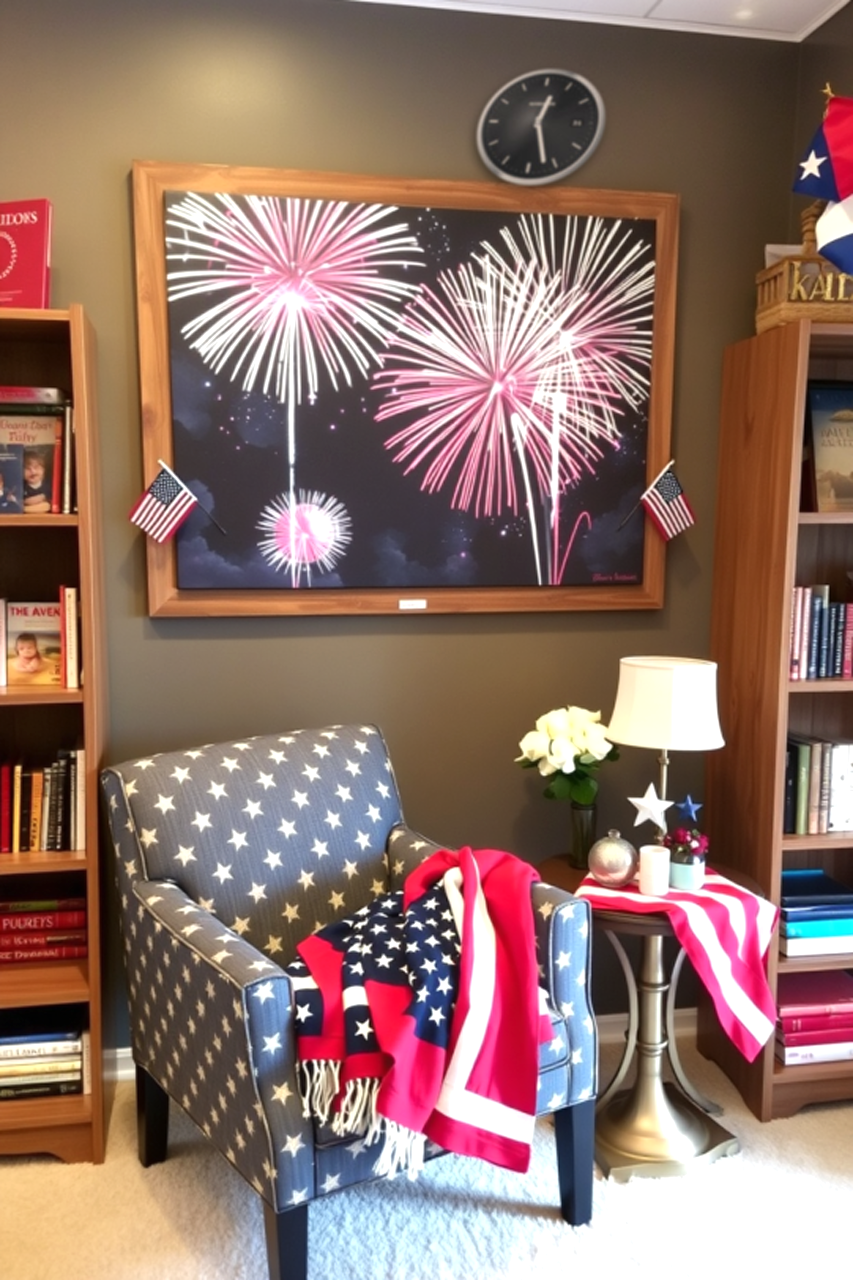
12:27
